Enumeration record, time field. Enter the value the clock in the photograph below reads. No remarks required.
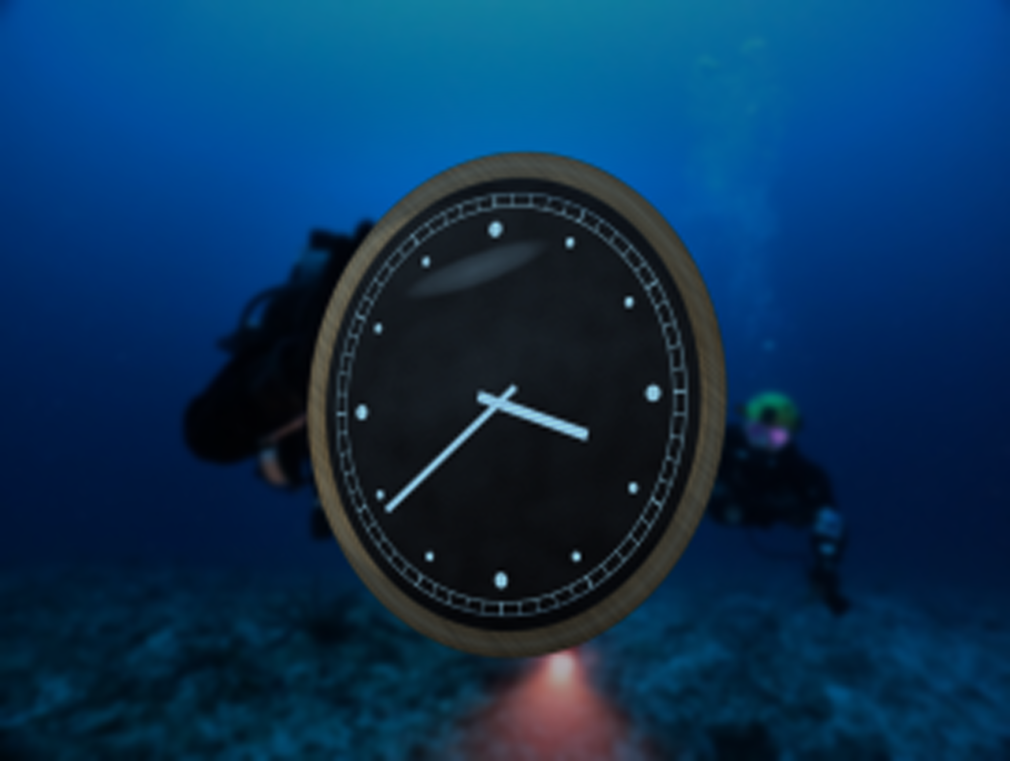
3:39
